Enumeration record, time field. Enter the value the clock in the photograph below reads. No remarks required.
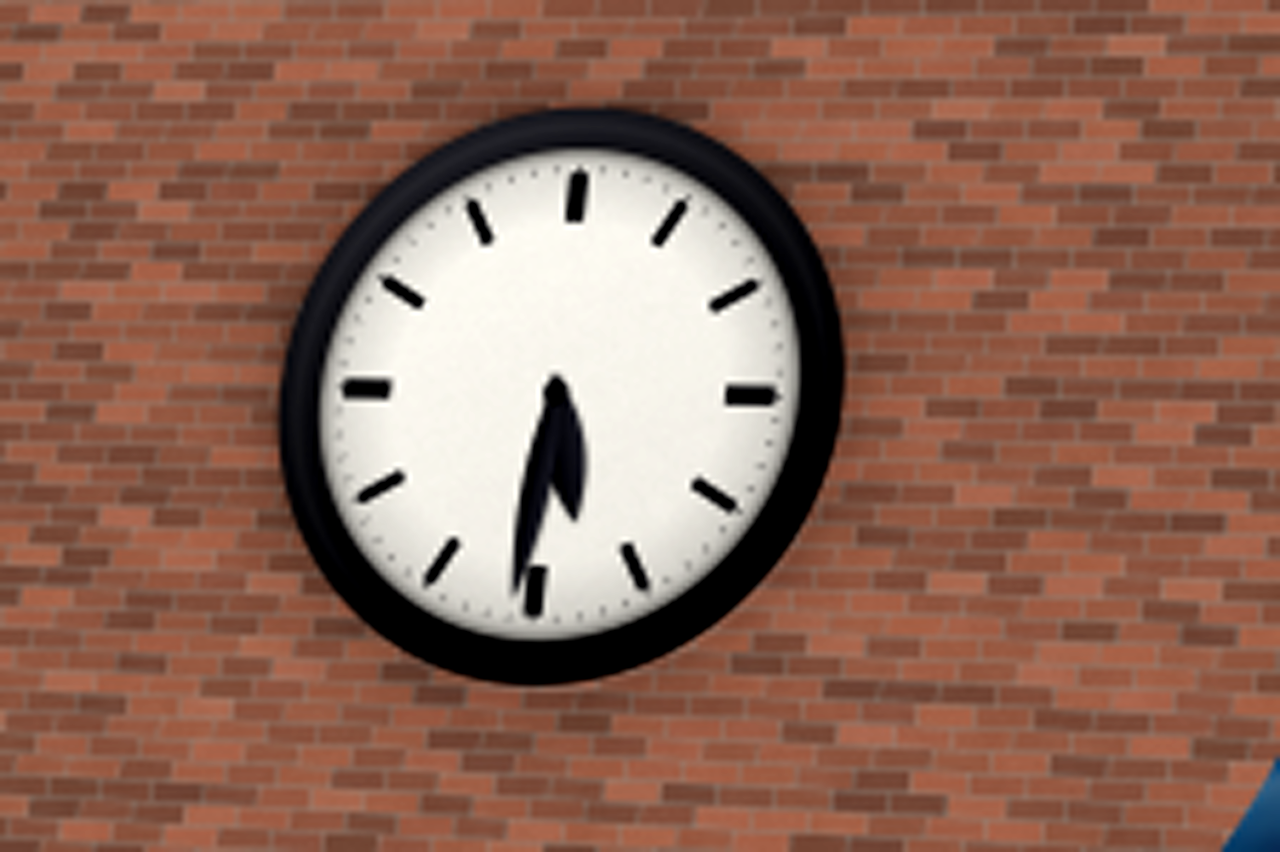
5:31
